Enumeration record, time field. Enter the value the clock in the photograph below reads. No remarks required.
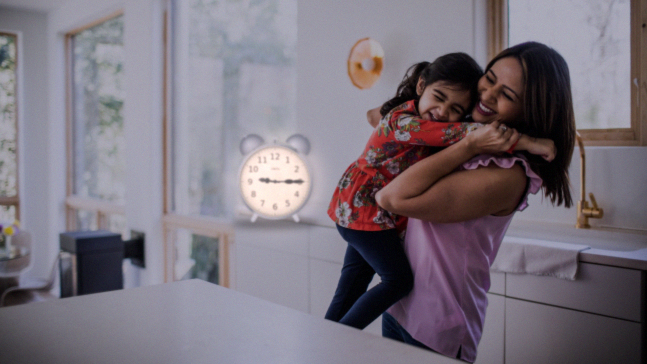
9:15
